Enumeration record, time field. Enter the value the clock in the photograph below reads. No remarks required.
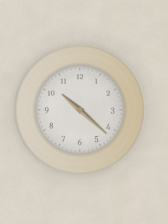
10:22
